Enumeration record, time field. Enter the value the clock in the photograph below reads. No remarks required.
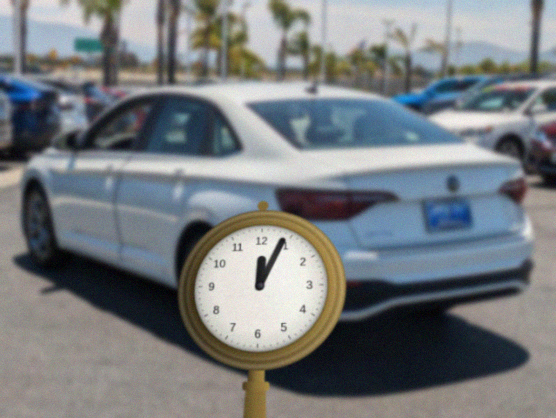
12:04
